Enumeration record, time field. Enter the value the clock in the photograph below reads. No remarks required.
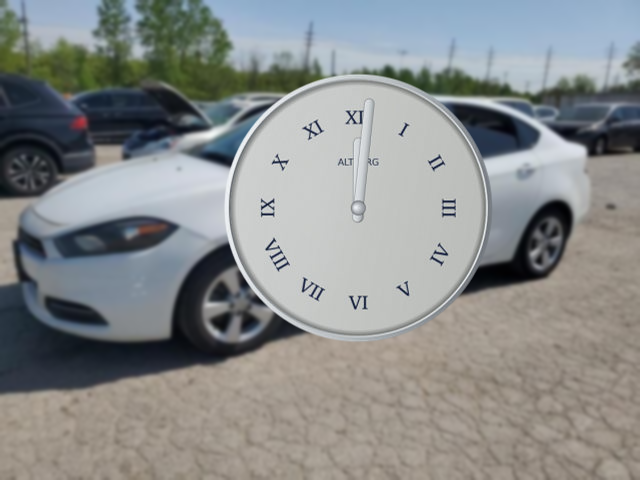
12:01
